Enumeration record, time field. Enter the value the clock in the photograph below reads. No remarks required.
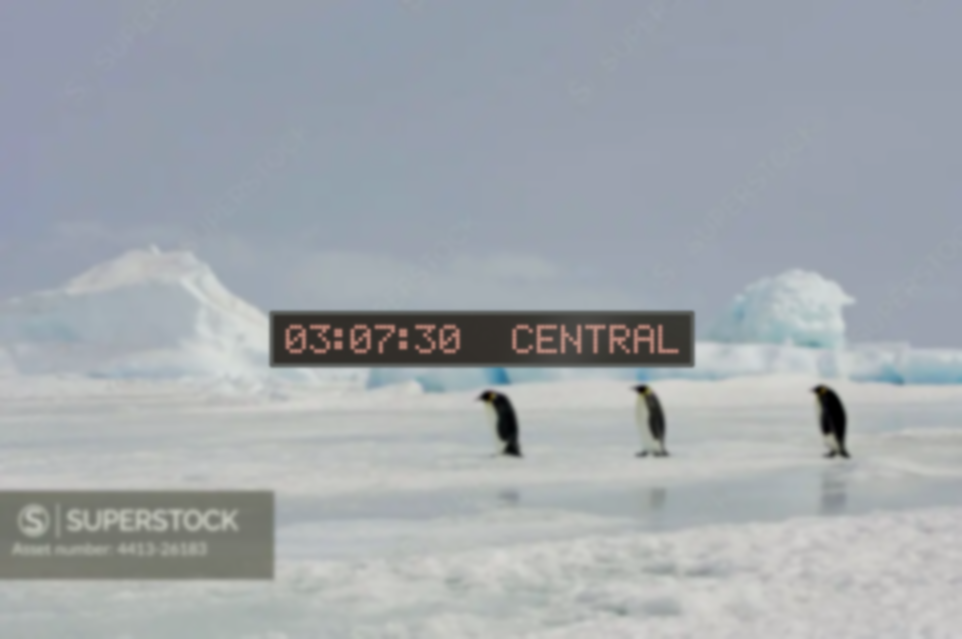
3:07:30
